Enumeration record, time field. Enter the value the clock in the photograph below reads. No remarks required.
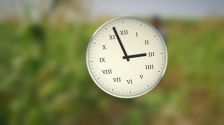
2:57
